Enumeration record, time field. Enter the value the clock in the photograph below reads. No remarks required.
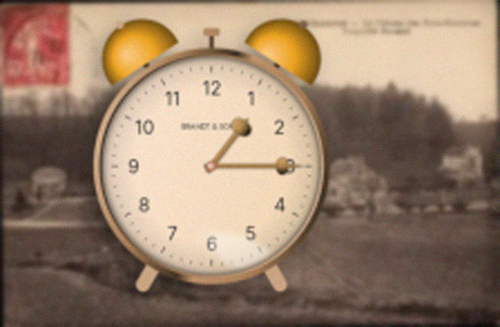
1:15
